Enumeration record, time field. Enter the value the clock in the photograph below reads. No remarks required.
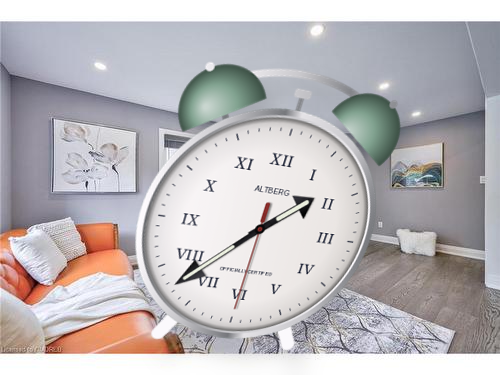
1:37:30
